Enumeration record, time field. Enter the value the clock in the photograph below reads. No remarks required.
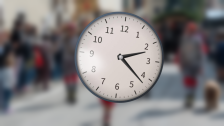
2:22
